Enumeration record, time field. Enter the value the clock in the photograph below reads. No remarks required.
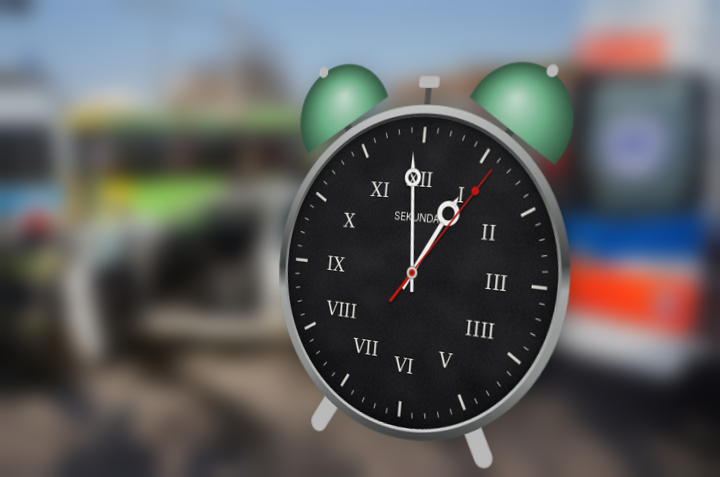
12:59:06
